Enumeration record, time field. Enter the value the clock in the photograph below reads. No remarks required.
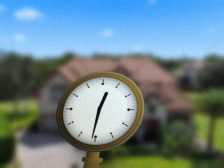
12:31
